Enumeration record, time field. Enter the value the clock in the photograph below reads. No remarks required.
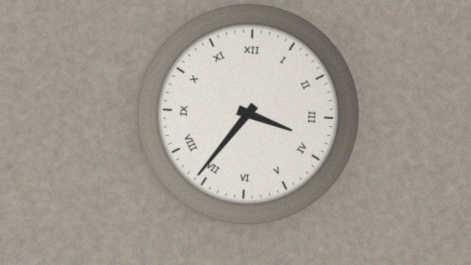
3:36
